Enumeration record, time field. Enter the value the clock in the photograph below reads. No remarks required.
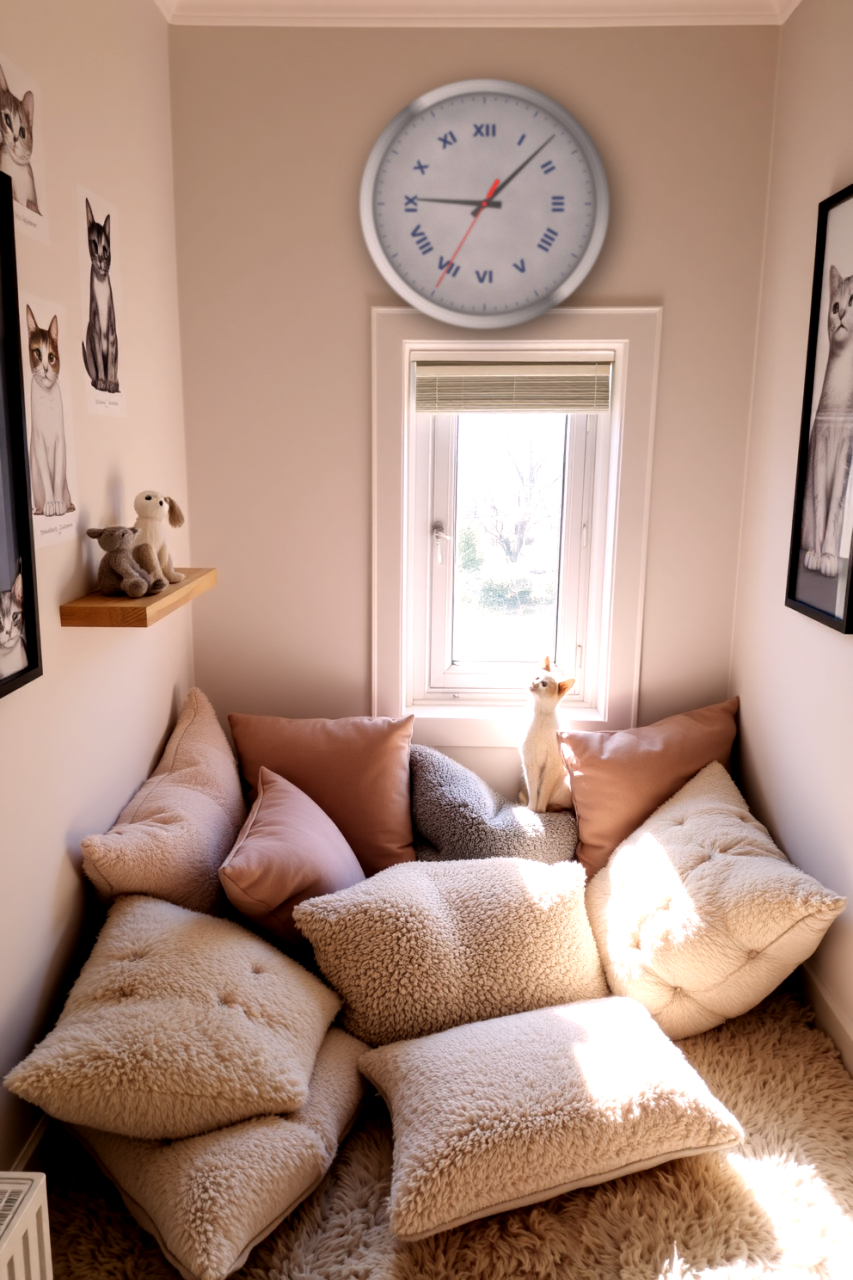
9:07:35
